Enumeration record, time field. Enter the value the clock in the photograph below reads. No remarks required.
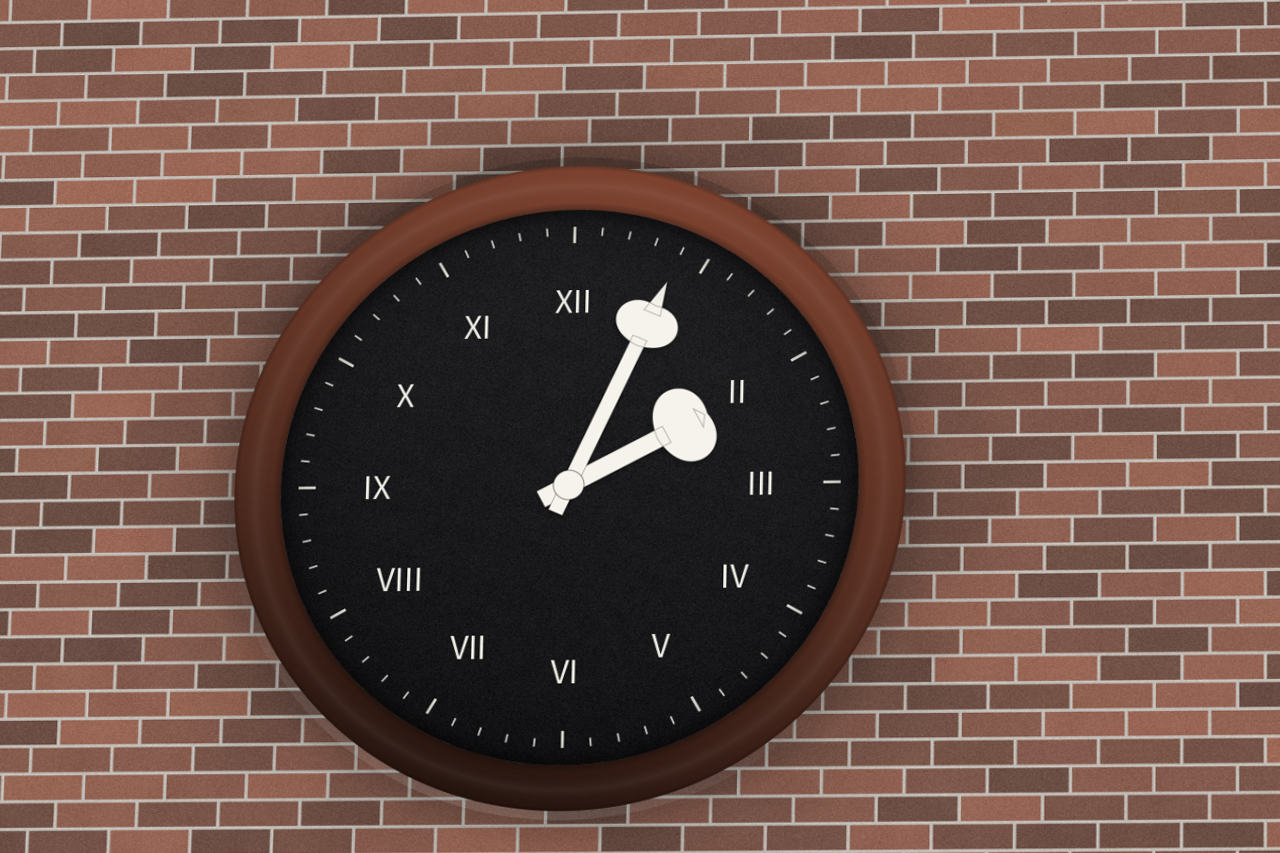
2:04
